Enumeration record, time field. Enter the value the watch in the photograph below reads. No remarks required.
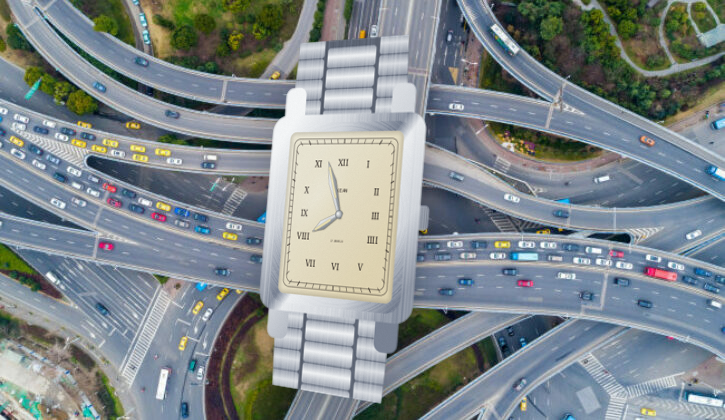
7:57
